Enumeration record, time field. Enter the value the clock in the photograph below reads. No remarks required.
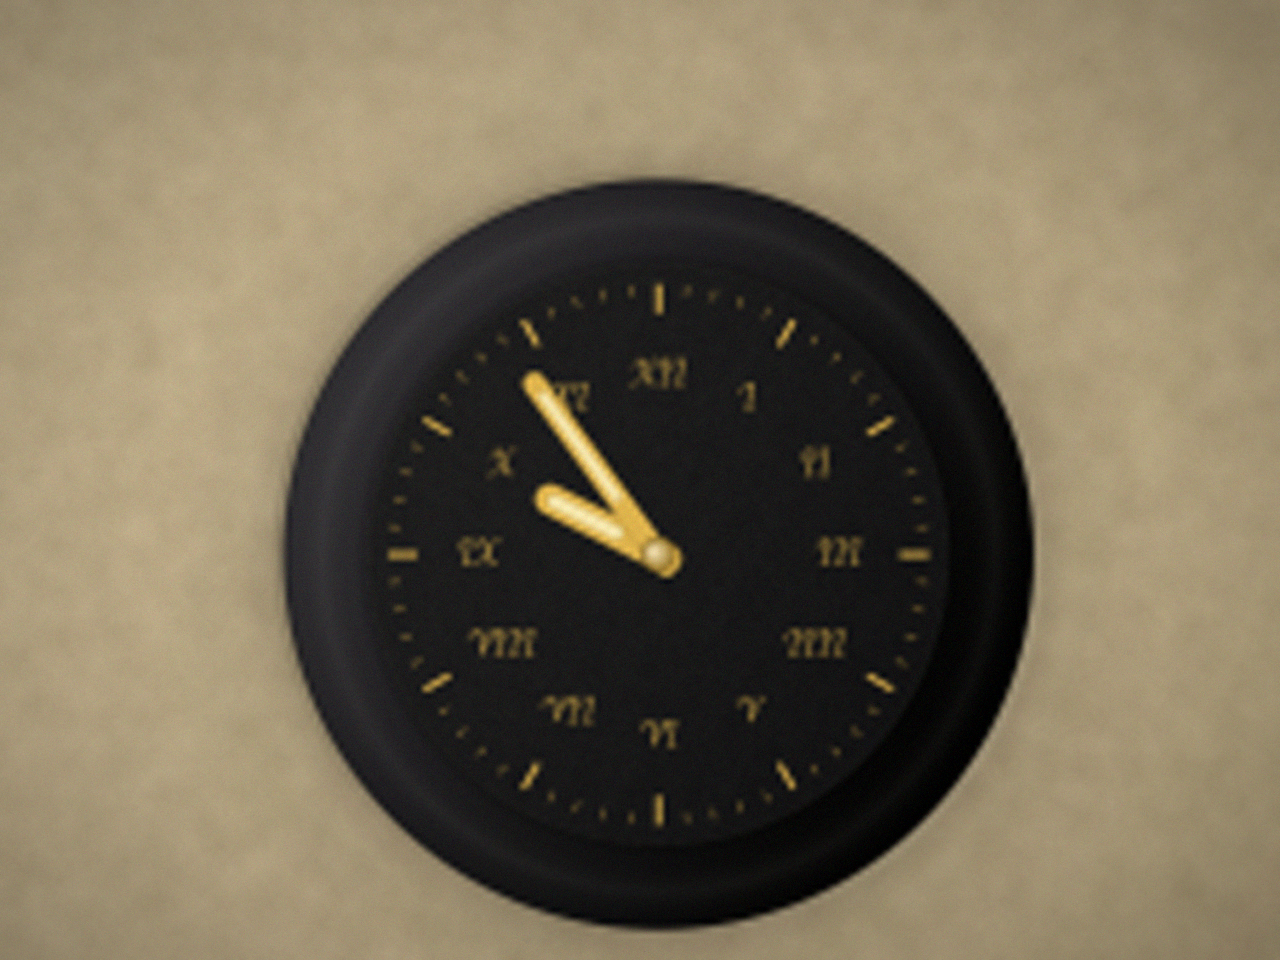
9:54
